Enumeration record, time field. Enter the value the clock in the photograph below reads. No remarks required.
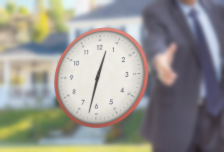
12:32
